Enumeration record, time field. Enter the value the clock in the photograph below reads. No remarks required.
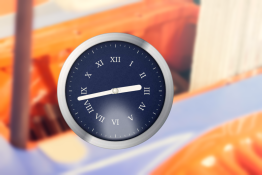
2:43
